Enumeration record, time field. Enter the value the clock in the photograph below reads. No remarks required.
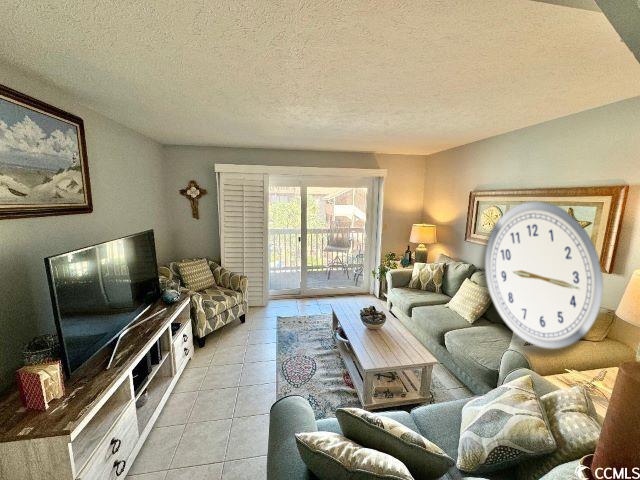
9:17
